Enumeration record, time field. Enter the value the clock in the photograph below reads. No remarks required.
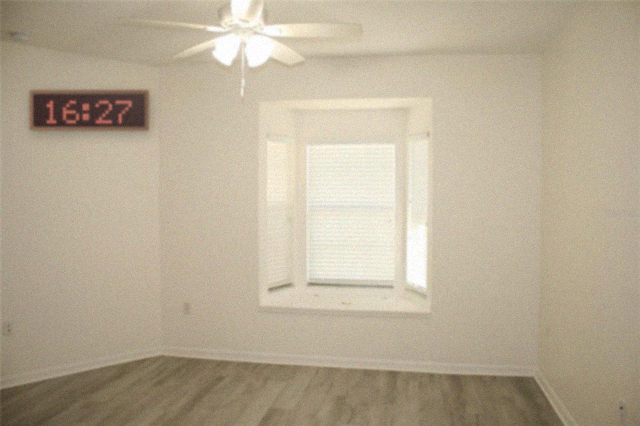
16:27
